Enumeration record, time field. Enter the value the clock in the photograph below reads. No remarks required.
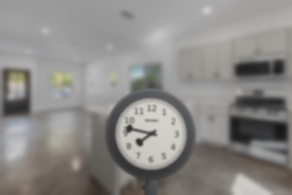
7:47
